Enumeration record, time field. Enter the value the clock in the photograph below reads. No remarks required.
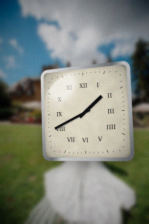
1:41
